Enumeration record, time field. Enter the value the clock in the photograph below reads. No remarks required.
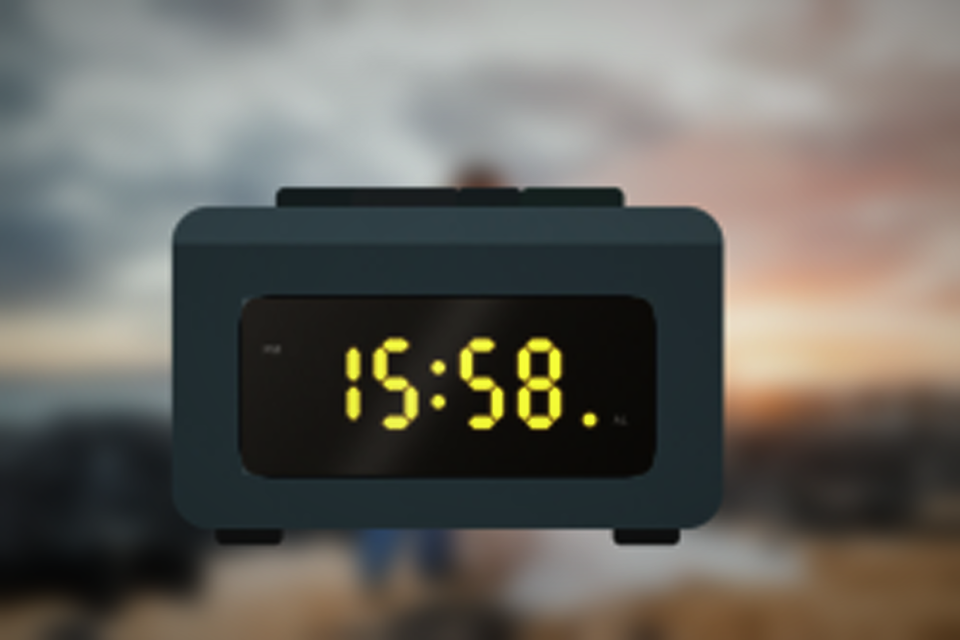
15:58
